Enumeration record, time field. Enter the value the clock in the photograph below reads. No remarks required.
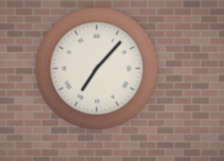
7:07
